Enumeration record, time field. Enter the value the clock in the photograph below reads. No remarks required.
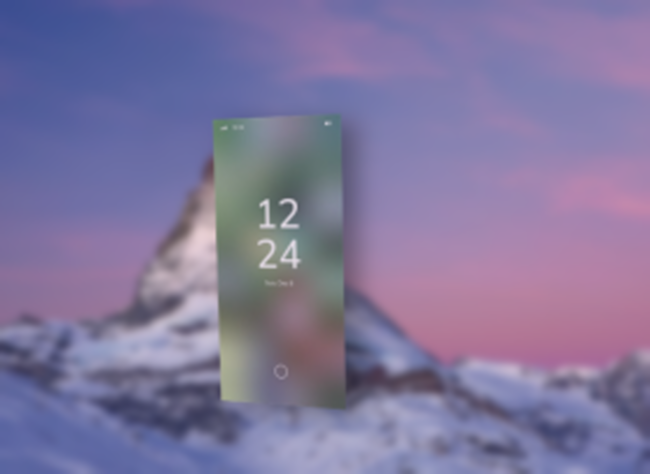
12:24
